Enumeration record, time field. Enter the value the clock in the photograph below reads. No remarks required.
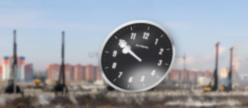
9:50
